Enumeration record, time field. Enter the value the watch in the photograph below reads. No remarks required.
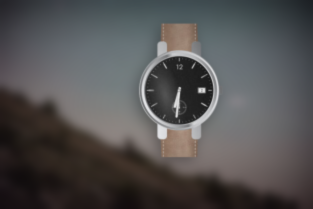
6:31
